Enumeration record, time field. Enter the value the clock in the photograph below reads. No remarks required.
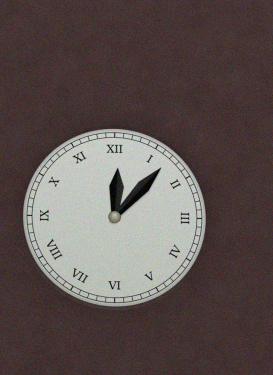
12:07
